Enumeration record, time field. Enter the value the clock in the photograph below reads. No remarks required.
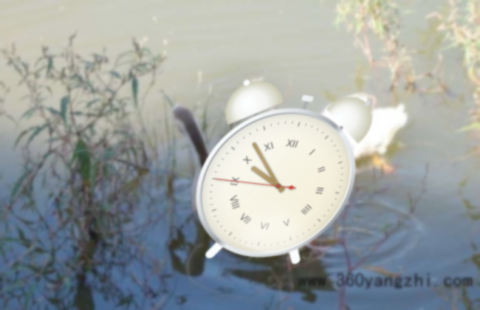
9:52:45
